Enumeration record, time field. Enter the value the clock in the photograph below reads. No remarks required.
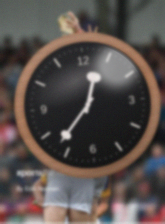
12:37
